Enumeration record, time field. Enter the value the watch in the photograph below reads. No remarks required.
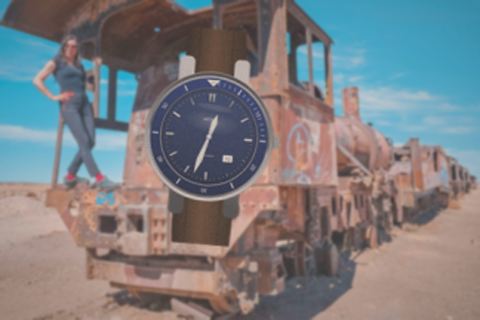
12:33
